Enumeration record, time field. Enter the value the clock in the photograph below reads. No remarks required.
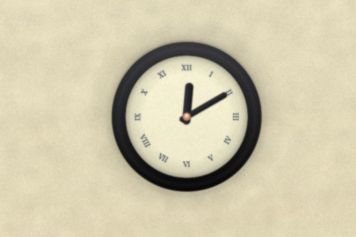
12:10
